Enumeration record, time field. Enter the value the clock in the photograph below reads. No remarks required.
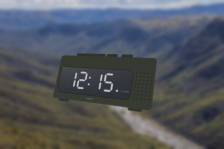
12:15
